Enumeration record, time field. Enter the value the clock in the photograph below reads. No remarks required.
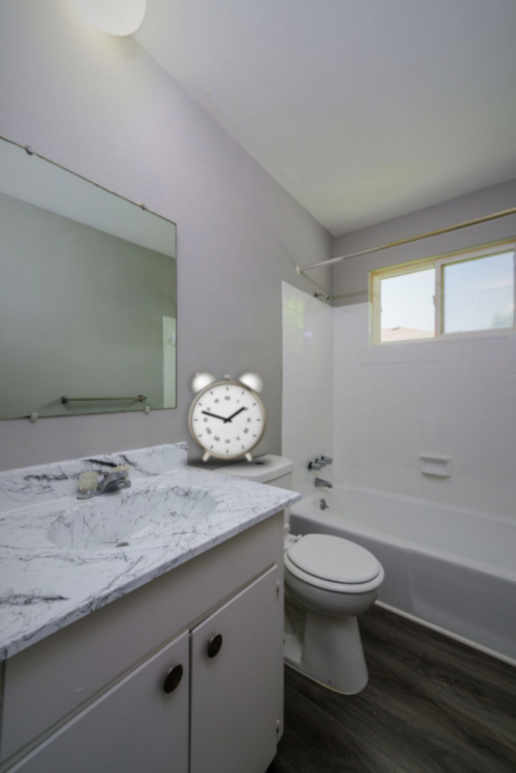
1:48
